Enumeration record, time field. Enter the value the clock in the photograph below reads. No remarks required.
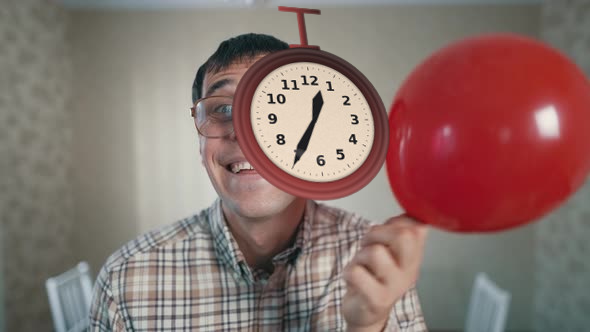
12:35
